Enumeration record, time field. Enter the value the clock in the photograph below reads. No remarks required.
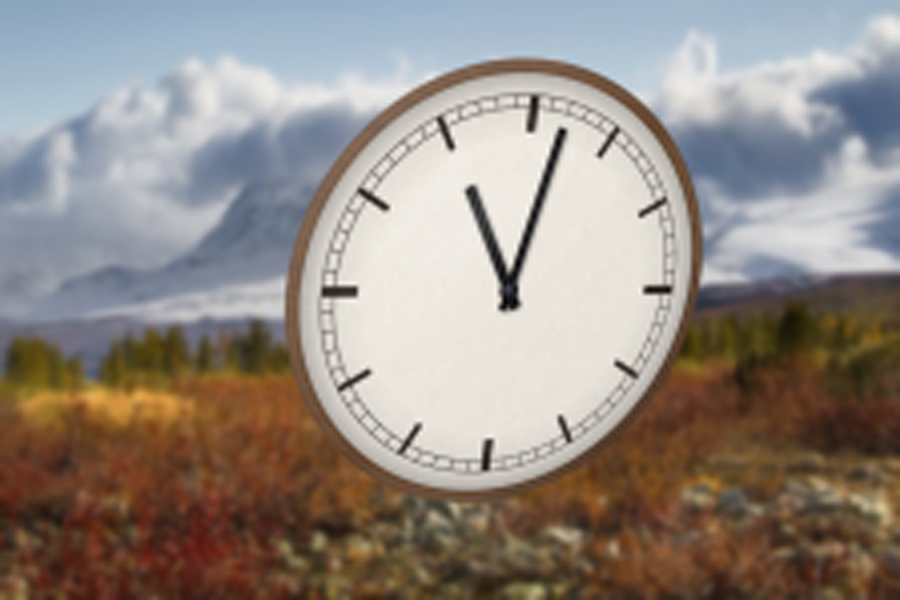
11:02
